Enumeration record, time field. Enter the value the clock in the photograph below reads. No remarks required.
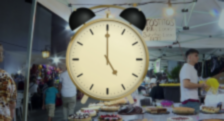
5:00
